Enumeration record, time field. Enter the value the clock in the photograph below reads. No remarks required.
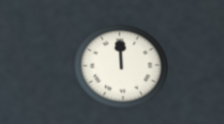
12:00
